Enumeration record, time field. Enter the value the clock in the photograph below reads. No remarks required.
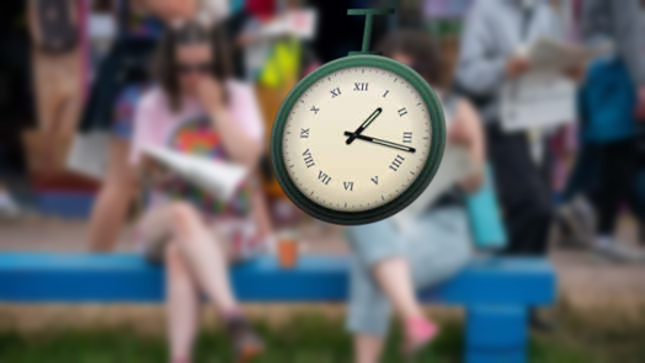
1:17
